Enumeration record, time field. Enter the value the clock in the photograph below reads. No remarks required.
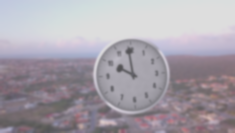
9:59
